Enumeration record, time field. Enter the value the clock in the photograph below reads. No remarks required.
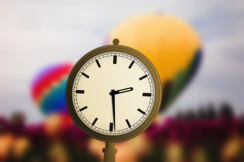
2:29
